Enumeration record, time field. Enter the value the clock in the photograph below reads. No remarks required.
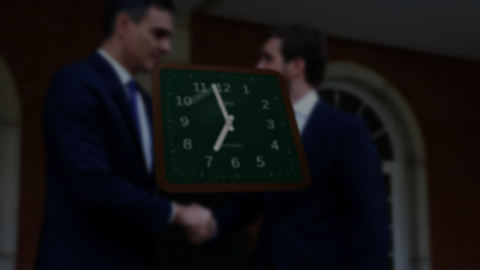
6:58
